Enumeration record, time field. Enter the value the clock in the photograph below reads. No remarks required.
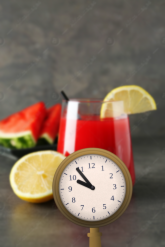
9:54
